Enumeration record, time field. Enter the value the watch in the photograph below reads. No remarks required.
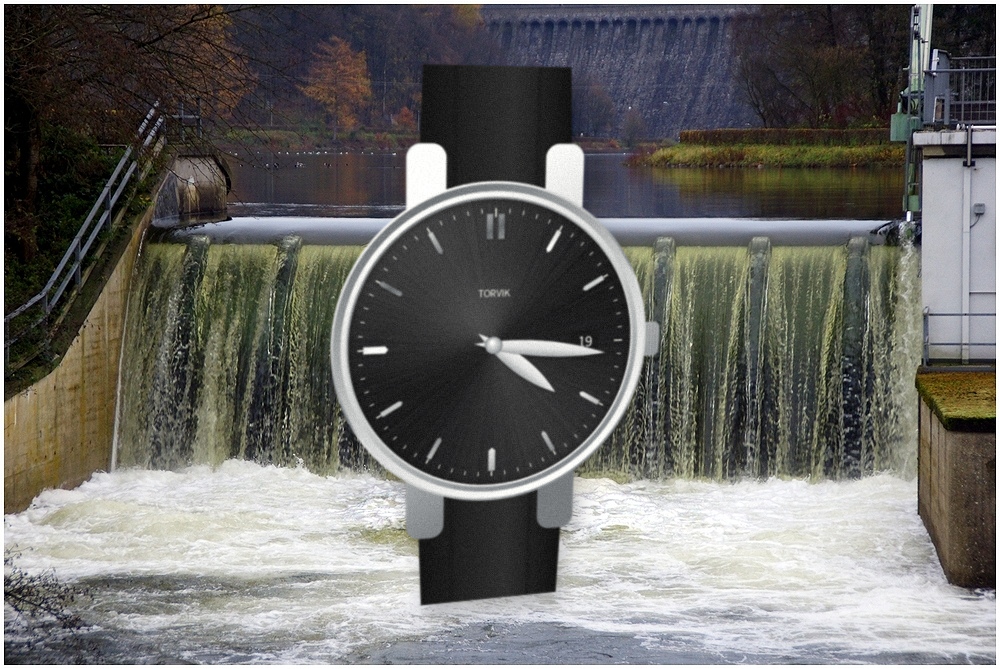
4:16
